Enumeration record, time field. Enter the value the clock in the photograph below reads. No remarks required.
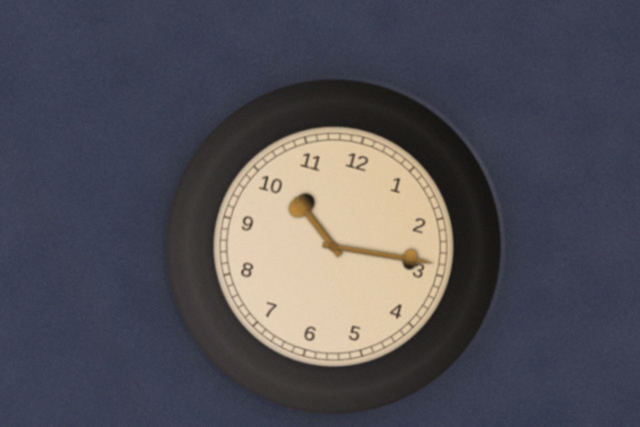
10:14
